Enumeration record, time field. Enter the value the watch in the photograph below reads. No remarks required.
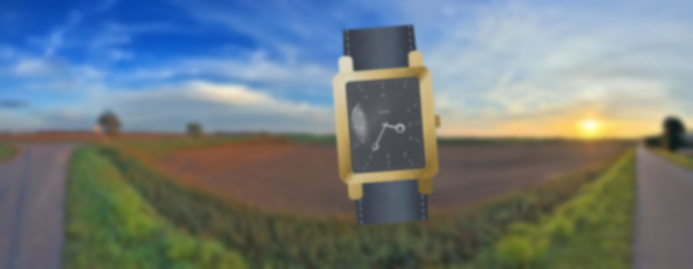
3:35
